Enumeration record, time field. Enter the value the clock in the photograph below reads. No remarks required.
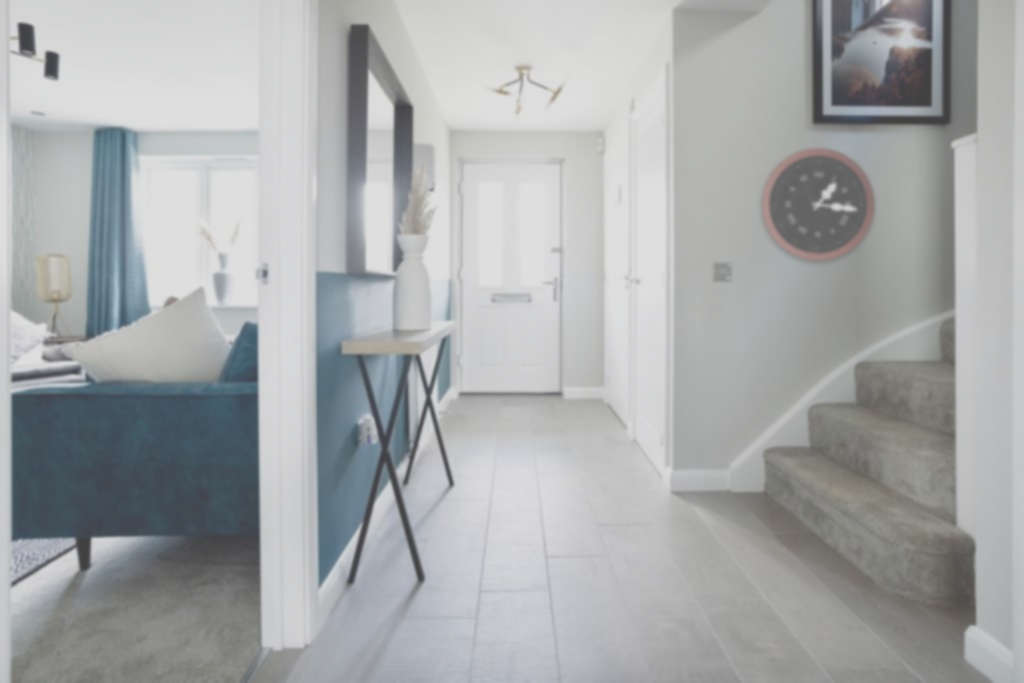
1:16
